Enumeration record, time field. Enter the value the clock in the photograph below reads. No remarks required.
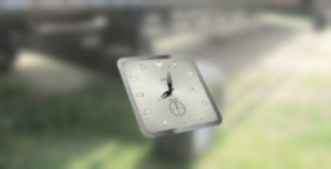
8:03
